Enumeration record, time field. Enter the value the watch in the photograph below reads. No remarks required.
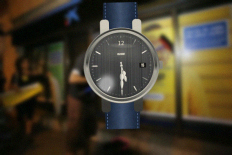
5:30
